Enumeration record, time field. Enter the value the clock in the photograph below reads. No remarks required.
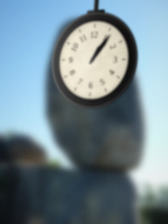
1:06
